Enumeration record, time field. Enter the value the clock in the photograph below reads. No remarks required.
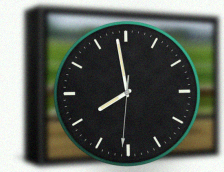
7:58:31
